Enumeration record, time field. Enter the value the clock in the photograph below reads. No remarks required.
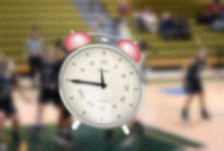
11:45
